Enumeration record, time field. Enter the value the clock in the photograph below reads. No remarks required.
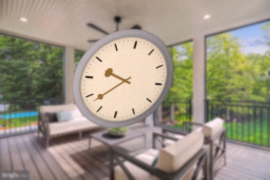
9:38
